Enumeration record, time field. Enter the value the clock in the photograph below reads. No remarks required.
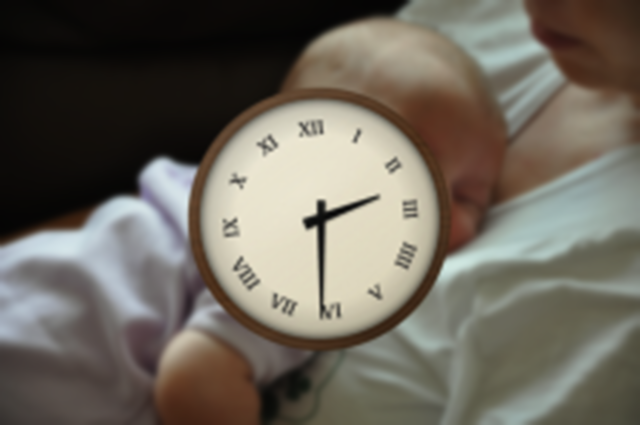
2:31
